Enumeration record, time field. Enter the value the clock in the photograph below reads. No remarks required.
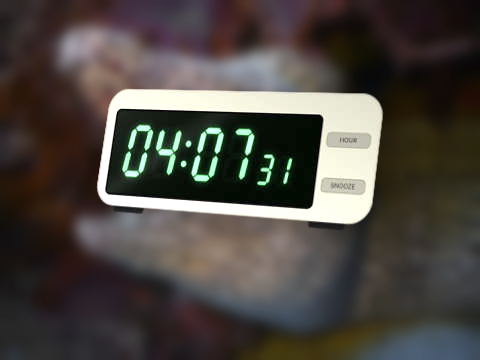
4:07:31
